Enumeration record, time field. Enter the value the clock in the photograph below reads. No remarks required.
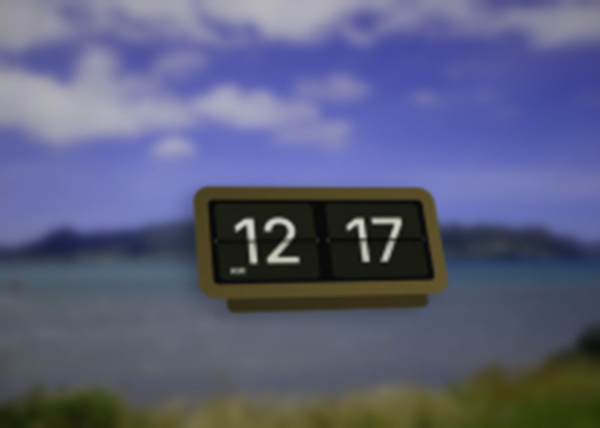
12:17
